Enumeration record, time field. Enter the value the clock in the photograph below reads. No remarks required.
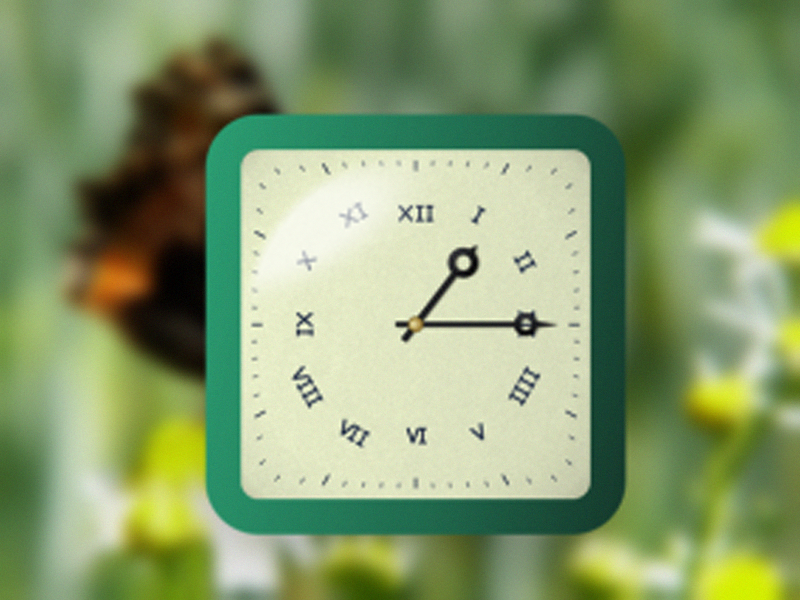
1:15
